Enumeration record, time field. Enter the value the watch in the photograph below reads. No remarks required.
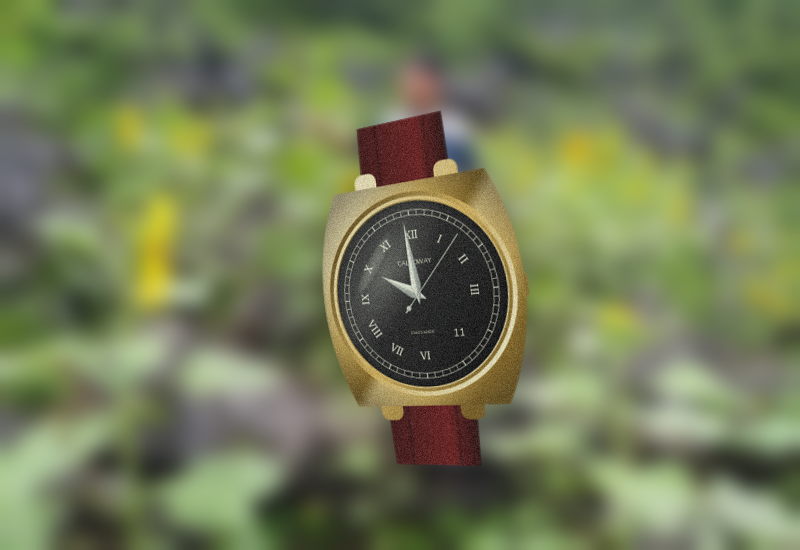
9:59:07
